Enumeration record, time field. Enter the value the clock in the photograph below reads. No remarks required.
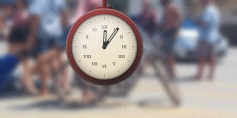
12:06
